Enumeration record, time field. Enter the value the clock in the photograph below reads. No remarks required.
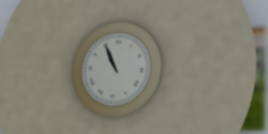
10:55
